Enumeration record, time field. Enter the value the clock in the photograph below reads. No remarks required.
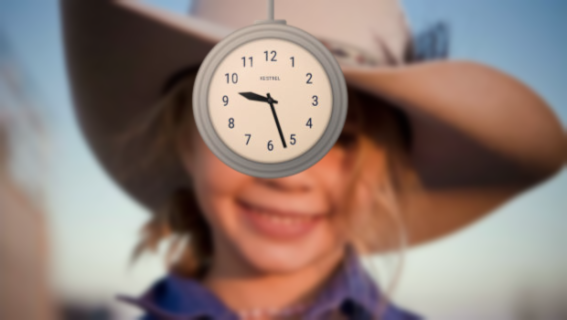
9:27
